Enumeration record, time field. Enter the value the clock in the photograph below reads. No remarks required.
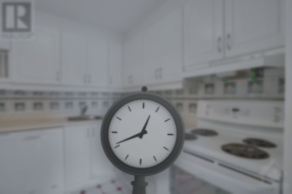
12:41
